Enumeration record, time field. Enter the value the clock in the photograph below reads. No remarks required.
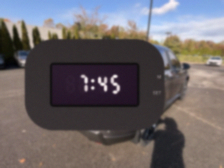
7:45
